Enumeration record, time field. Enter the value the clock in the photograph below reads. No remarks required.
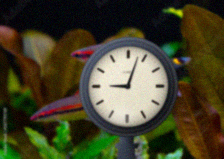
9:03
